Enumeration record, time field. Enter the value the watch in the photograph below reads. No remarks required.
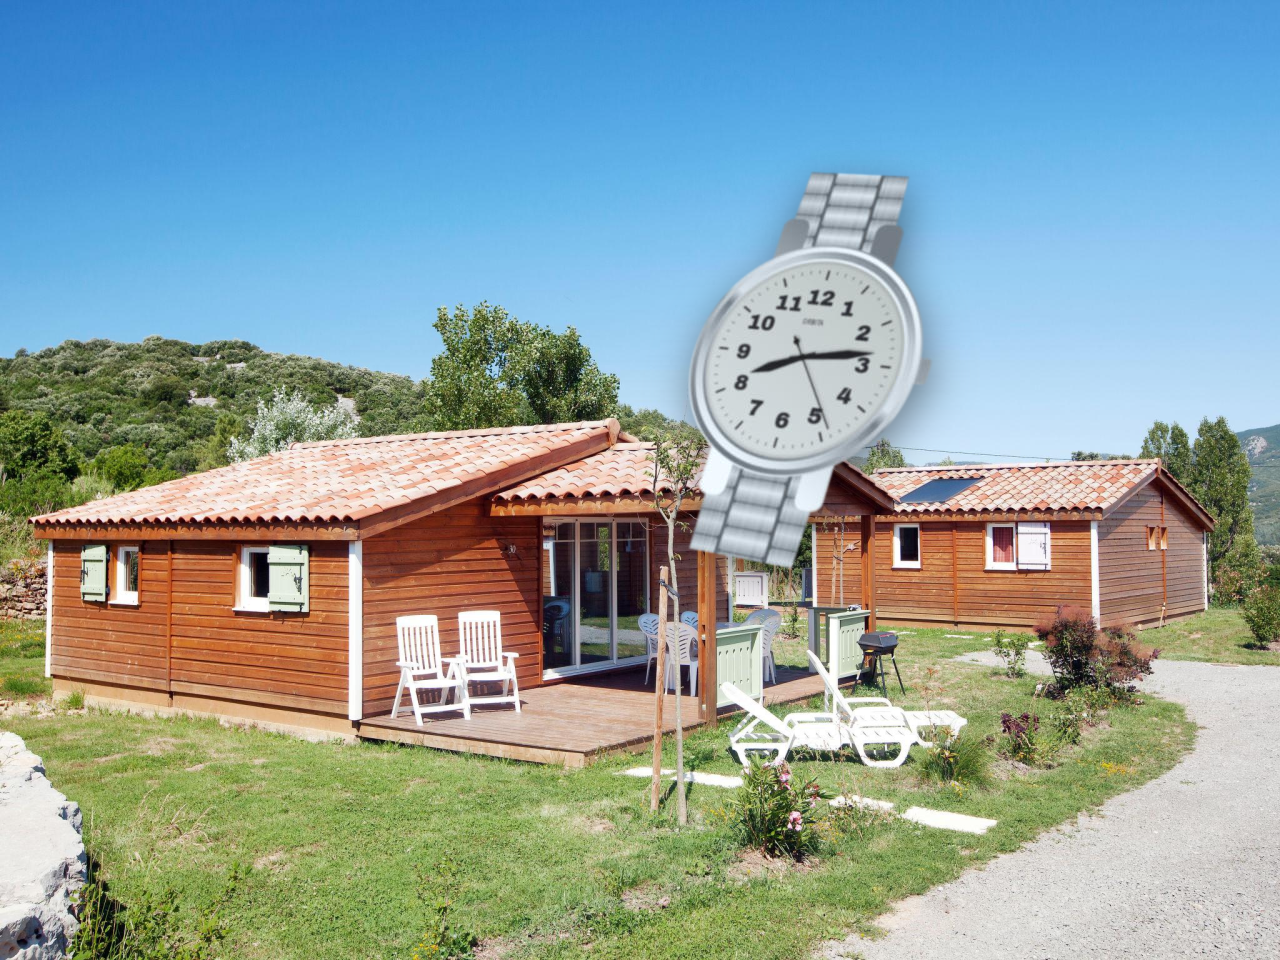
8:13:24
